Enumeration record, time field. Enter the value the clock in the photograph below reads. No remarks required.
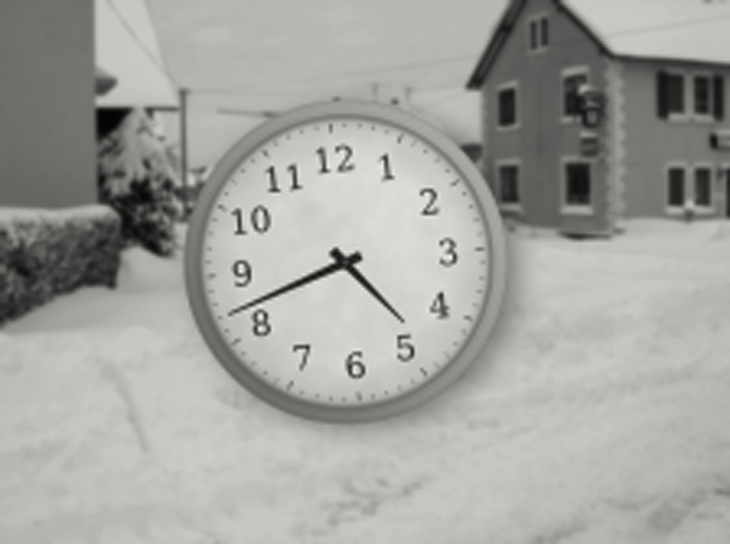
4:42
